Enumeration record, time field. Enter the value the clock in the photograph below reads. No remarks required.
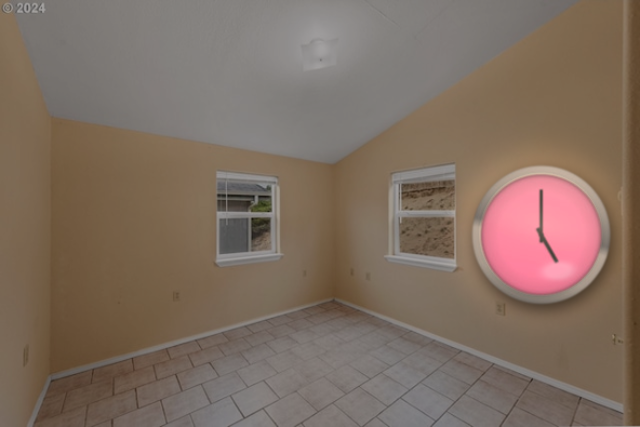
5:00
